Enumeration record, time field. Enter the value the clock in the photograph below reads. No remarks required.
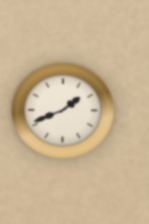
1:41
